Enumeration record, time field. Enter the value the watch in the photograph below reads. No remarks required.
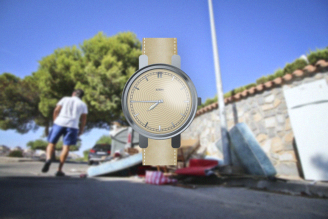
7:45
